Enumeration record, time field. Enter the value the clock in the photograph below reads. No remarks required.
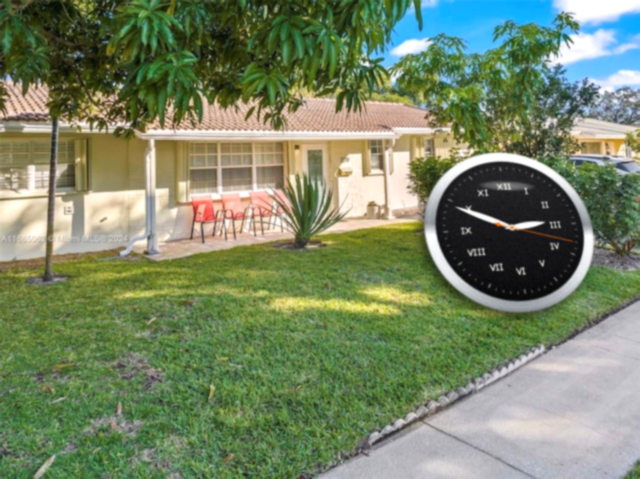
2:49:18
